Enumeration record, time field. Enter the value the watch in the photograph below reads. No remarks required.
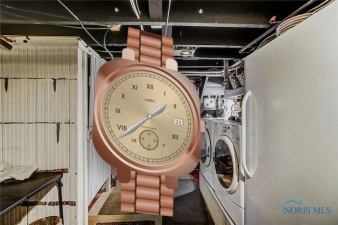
1:38
